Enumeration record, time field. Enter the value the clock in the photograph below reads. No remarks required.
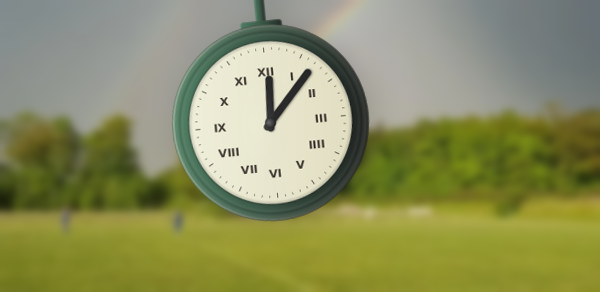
12:07
